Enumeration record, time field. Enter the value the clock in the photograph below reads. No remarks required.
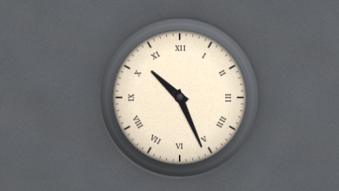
10:26
